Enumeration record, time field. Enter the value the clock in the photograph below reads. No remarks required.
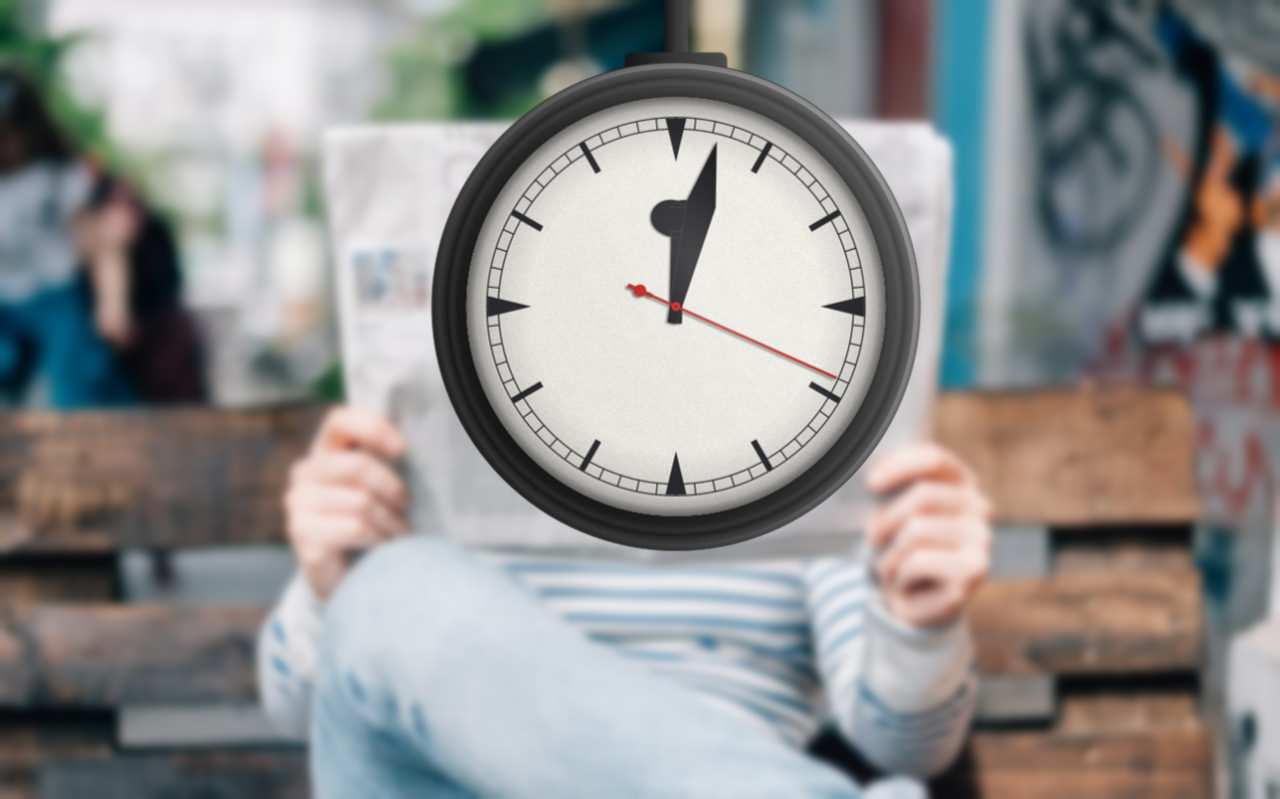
12:02:19
